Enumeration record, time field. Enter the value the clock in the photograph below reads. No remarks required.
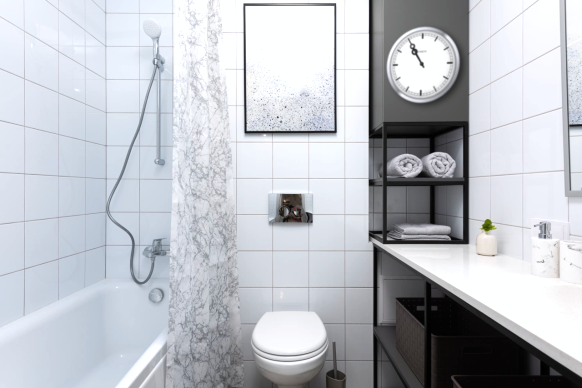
10:55
